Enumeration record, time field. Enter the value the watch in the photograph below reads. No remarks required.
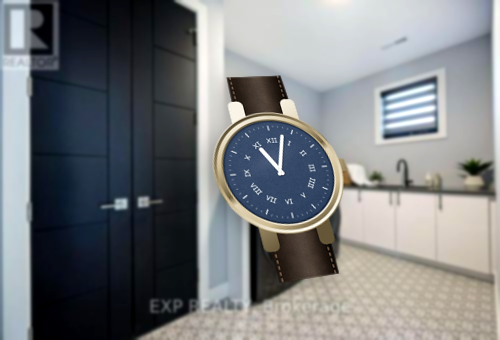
11:03
